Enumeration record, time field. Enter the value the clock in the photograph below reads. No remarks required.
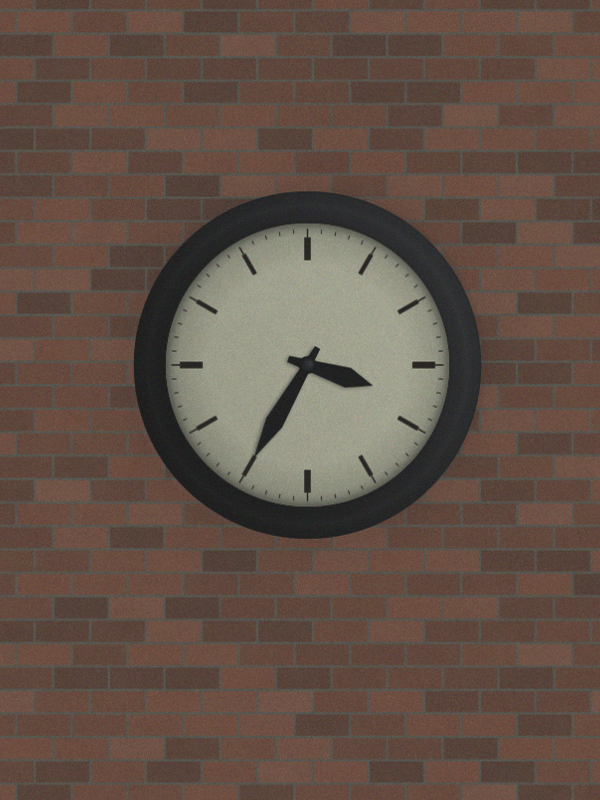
3:35
